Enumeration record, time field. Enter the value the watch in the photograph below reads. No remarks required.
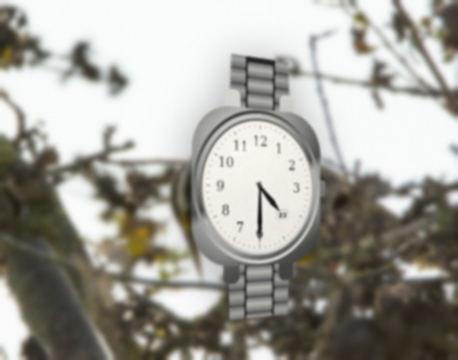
4:30
